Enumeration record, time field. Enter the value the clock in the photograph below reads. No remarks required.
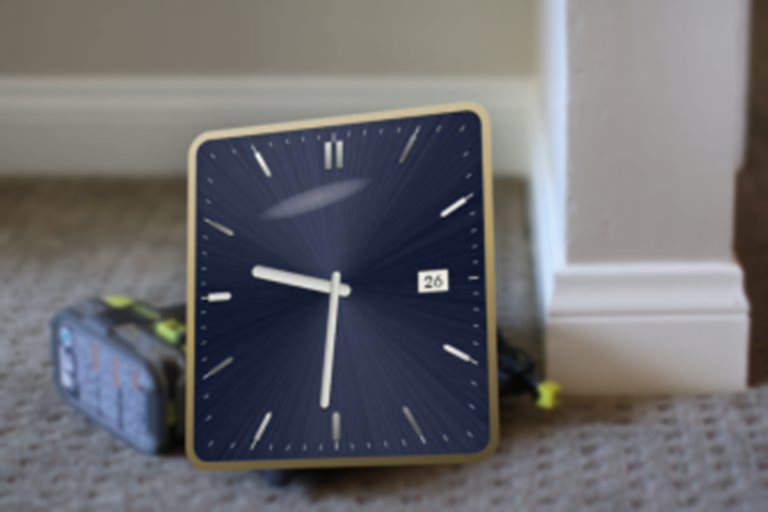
9:31
